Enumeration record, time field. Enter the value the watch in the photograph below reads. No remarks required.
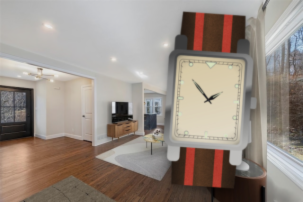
1:53
